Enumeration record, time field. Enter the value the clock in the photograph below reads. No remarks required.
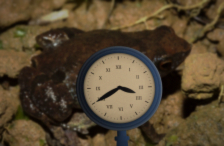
3:40
